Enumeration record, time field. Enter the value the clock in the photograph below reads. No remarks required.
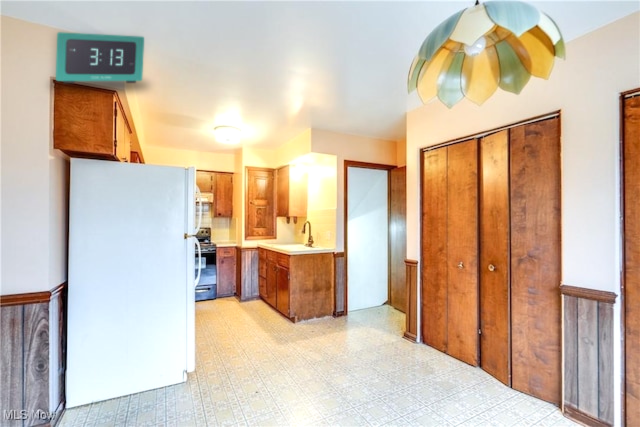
3:13
